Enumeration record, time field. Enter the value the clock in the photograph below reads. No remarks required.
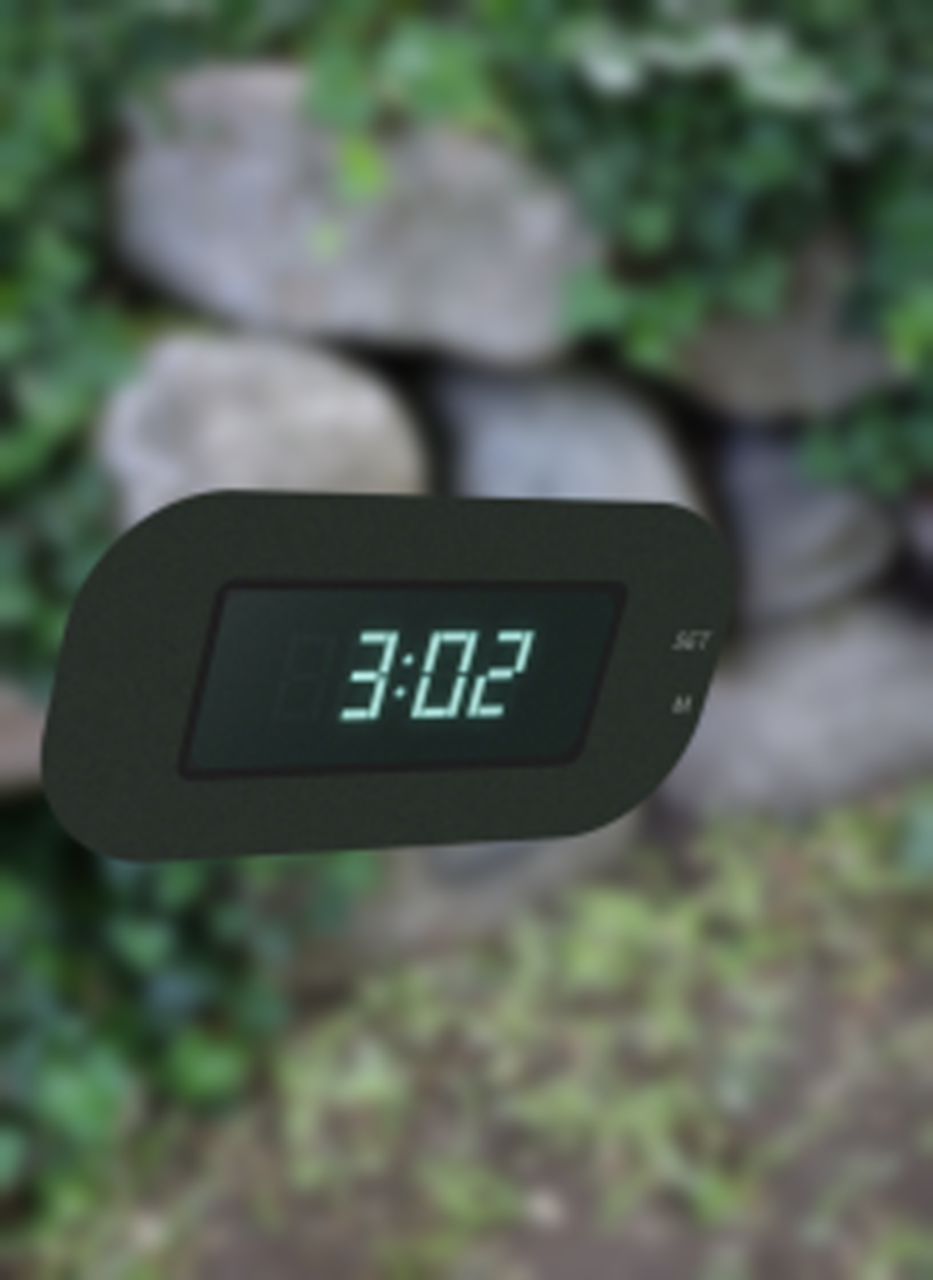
3:02
